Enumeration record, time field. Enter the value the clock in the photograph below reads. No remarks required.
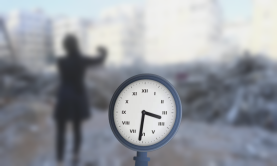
3:31
